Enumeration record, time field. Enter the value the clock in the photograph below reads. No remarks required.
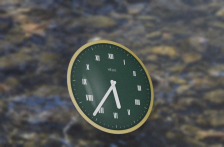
5:36
